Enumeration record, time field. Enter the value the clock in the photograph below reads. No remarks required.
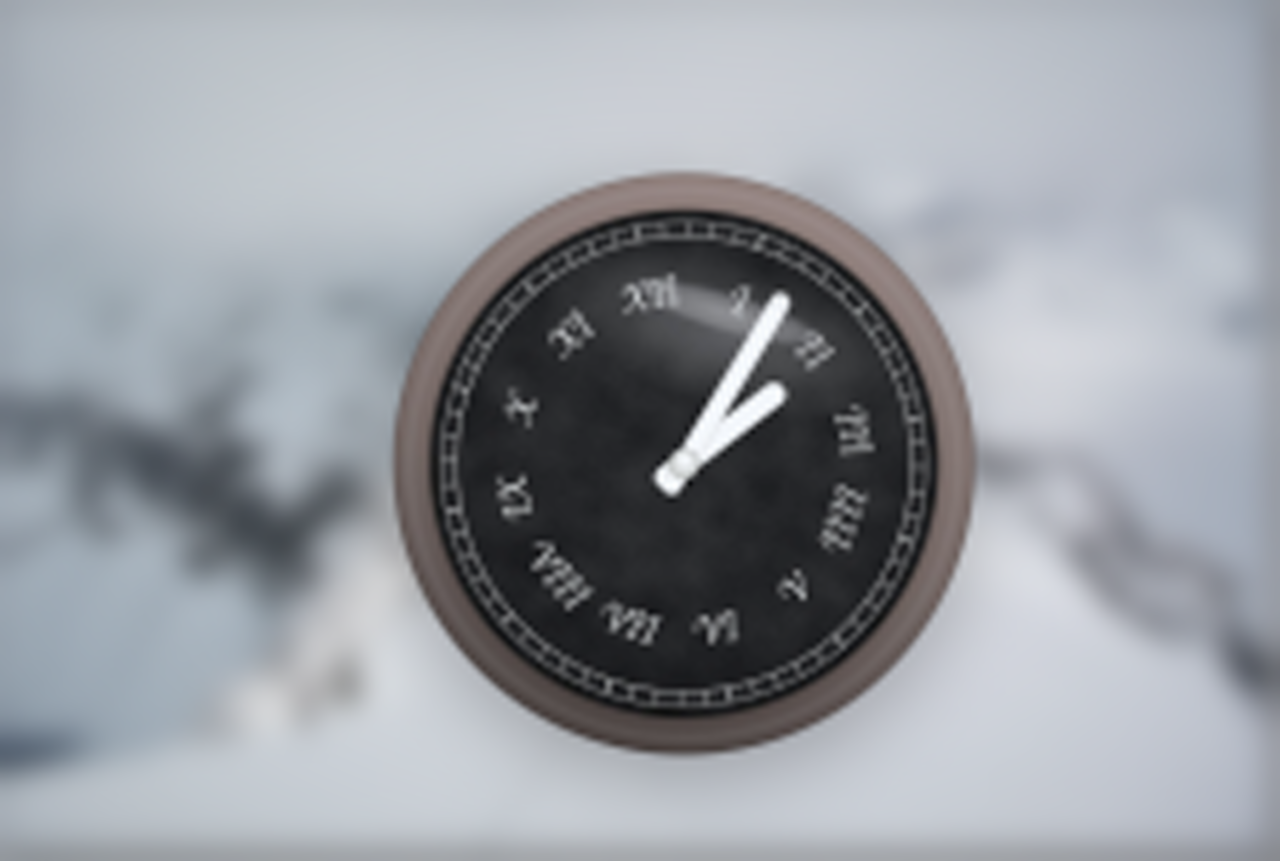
2:07
